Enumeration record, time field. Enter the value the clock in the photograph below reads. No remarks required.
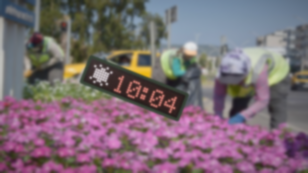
10:04
